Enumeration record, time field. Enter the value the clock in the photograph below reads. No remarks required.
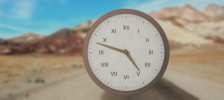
4:48
